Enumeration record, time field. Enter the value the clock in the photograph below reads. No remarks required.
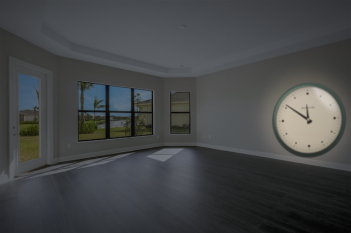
11:51
